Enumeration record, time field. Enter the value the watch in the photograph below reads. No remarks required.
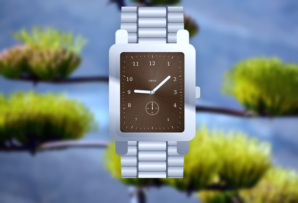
9:08
